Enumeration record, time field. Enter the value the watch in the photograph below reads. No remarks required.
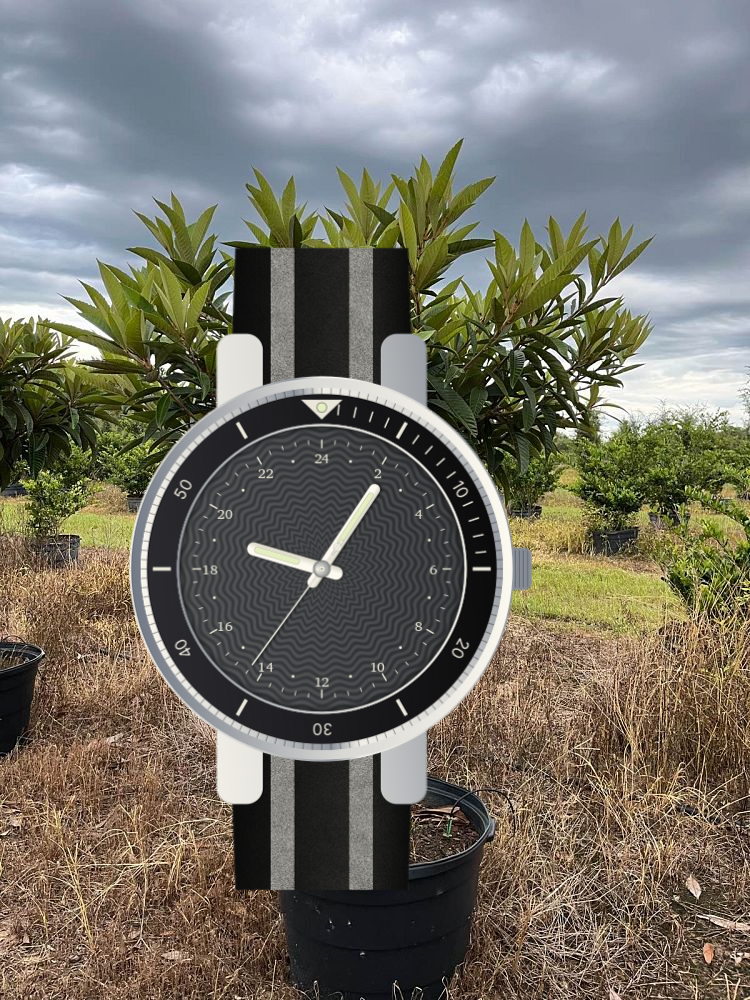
19:05:36
